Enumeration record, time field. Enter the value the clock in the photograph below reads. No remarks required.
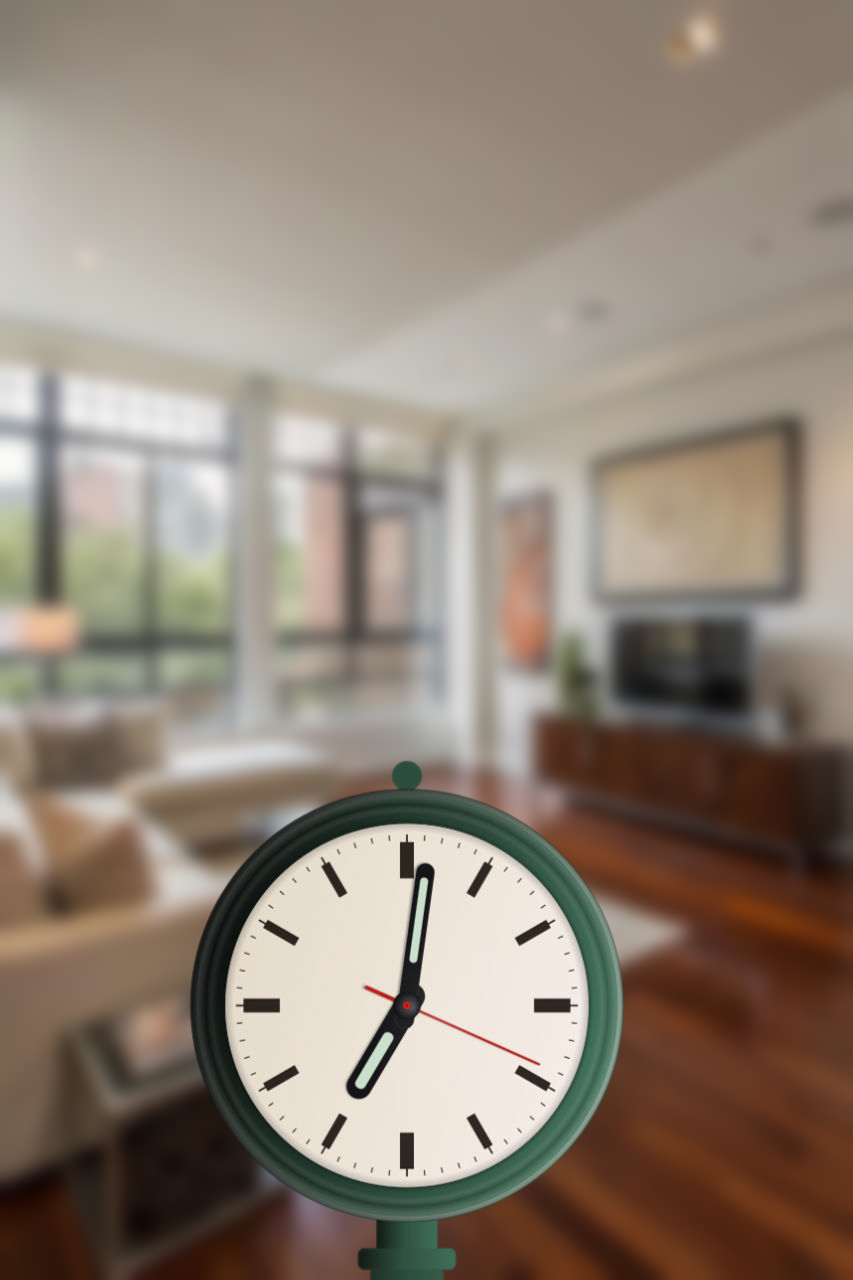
7:01:19
